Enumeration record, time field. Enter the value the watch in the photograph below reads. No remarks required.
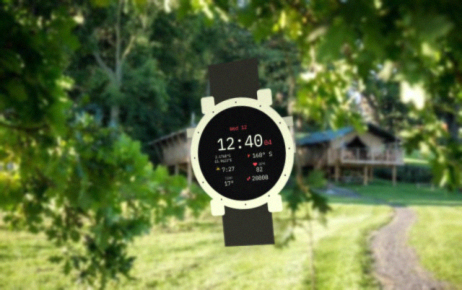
12:40
